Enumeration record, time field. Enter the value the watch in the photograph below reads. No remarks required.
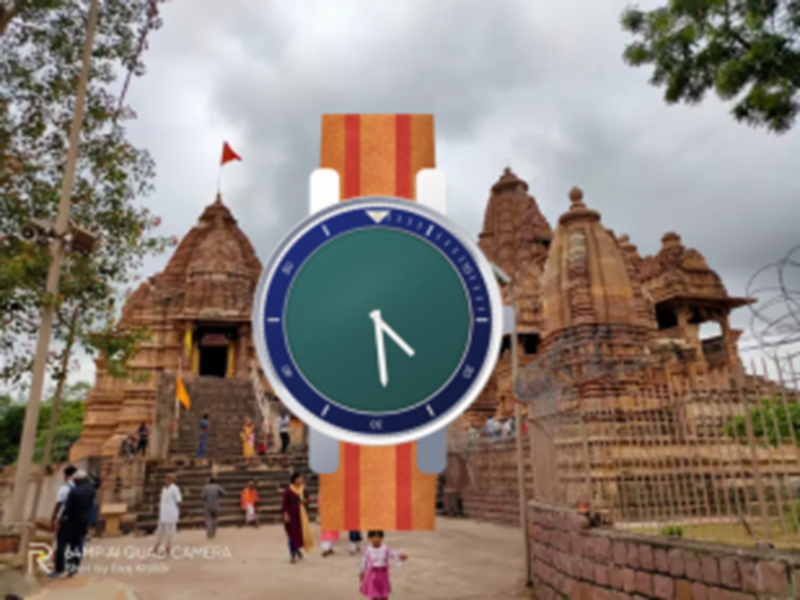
4:29
